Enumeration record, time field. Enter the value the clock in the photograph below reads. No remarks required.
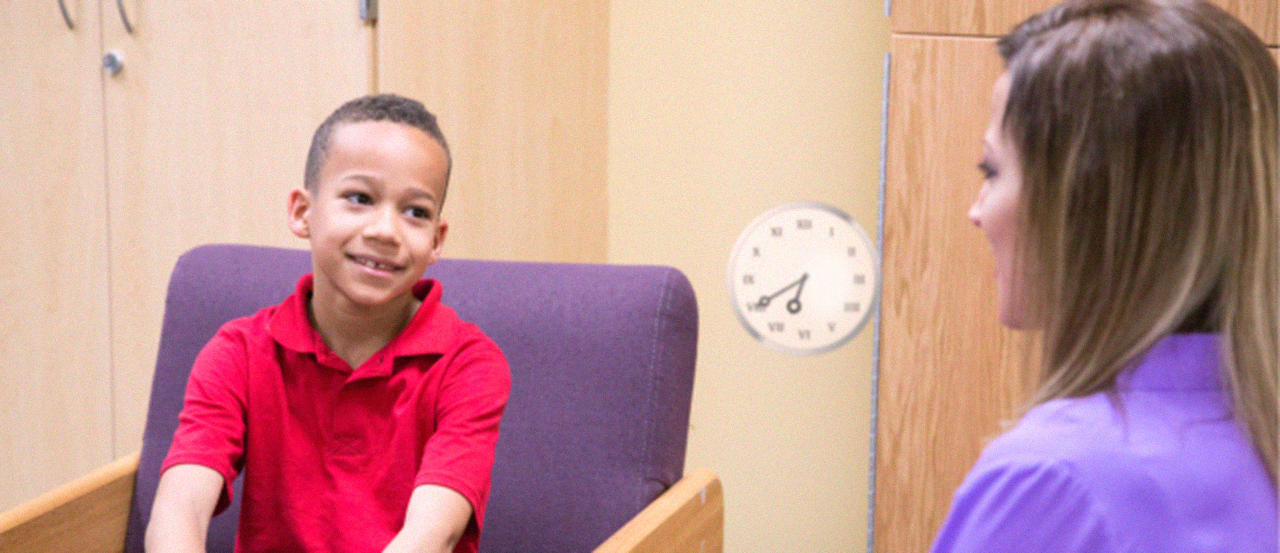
6:40
